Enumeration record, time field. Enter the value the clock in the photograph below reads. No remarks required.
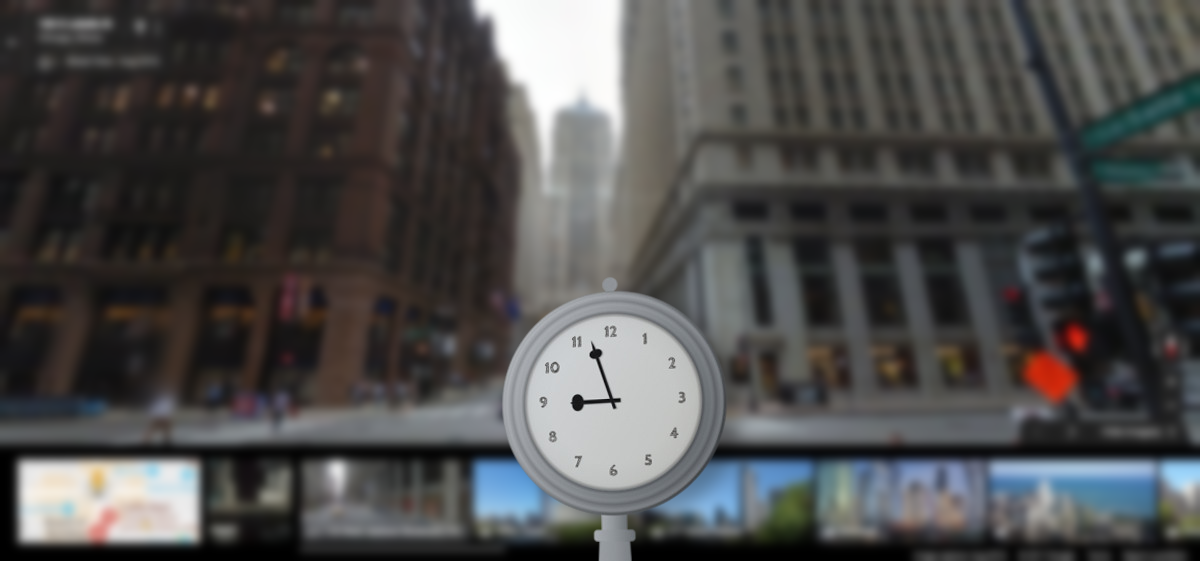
8:57
